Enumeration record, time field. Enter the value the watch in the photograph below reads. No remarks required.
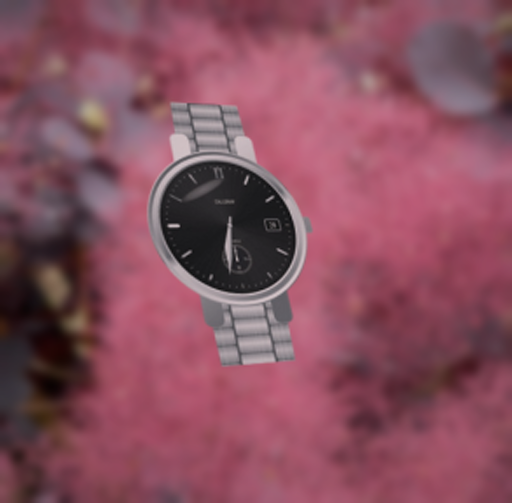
6:32
